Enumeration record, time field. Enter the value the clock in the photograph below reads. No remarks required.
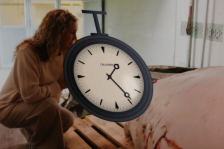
1:24
